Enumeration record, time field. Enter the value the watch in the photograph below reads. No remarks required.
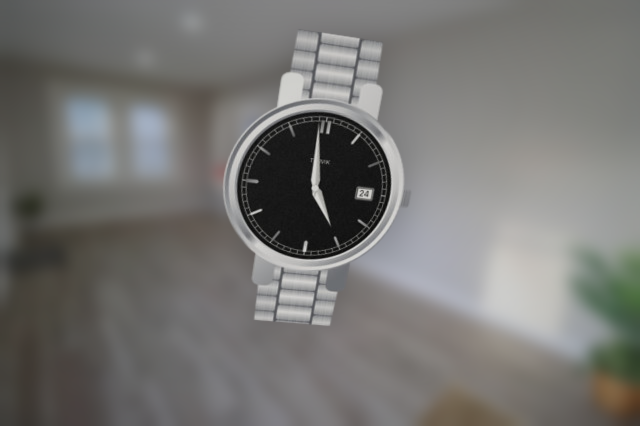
4:59
